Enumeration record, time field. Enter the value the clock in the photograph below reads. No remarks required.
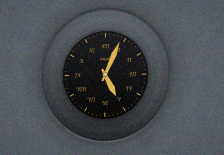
5:04
